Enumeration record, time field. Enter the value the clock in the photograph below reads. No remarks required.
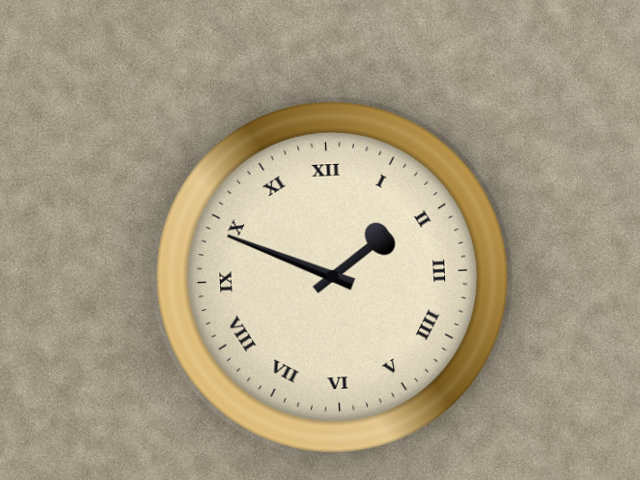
1:49
